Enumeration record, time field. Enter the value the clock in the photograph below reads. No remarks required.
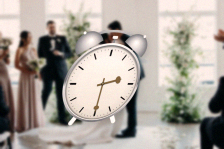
2:30
